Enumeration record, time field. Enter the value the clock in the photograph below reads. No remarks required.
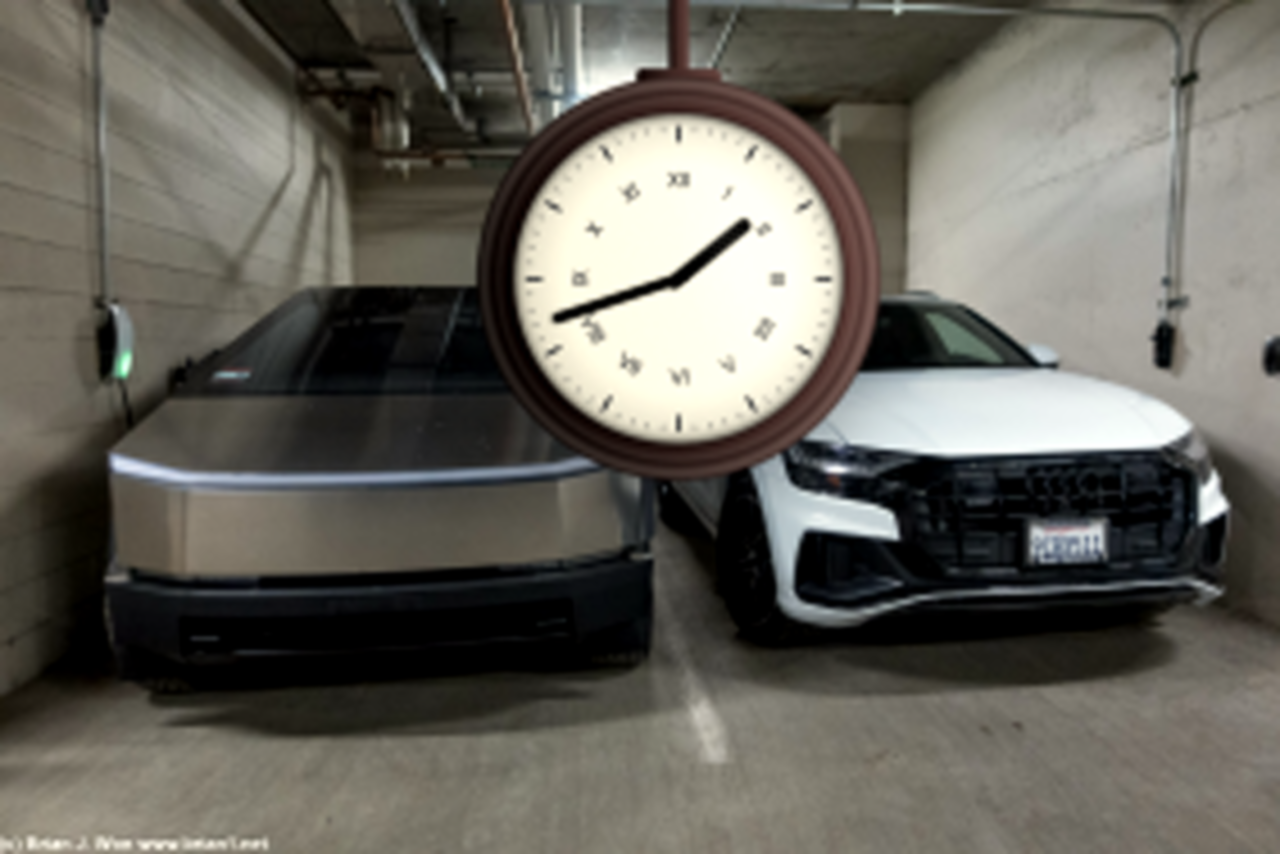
1:42
